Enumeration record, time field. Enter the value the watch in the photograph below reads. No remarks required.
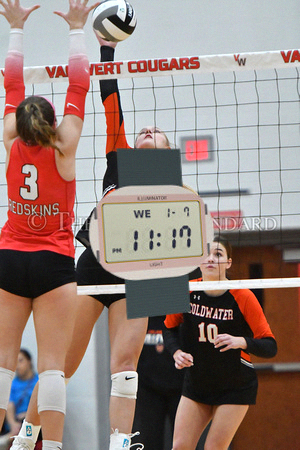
11:17
